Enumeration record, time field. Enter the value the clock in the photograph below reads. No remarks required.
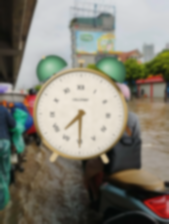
7:30
